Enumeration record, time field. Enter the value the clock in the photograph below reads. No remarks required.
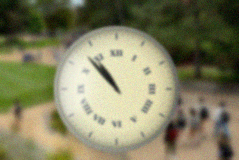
10:53
